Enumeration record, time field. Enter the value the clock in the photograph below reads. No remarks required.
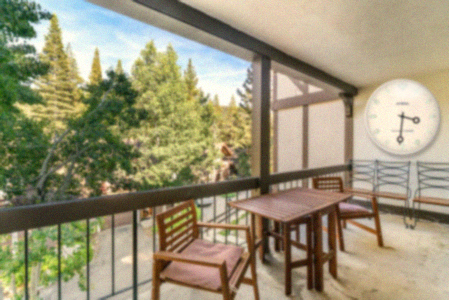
3:31
